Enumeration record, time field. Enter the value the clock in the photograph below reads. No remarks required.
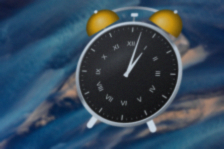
1:02
